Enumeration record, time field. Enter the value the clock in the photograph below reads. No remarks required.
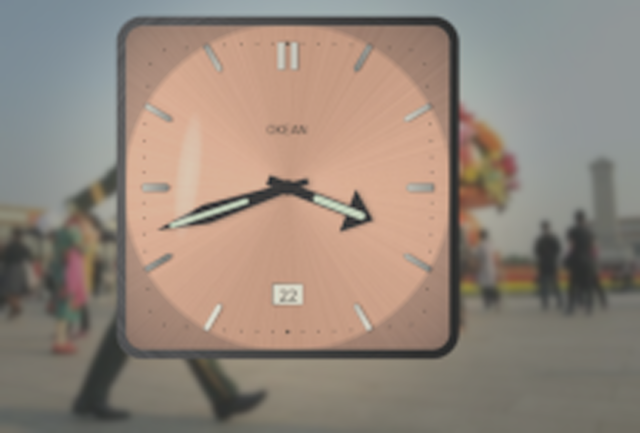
3:42
